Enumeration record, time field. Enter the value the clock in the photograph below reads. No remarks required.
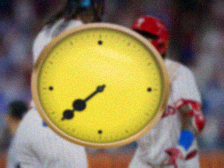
7:38
